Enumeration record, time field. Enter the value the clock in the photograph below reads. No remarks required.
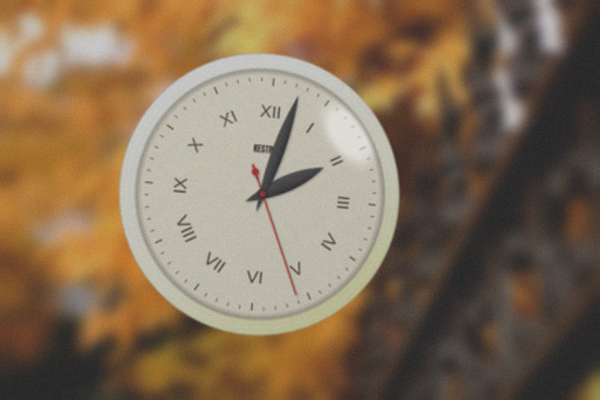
2:02:26
